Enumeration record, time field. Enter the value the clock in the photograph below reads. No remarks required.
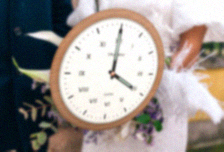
4:00
